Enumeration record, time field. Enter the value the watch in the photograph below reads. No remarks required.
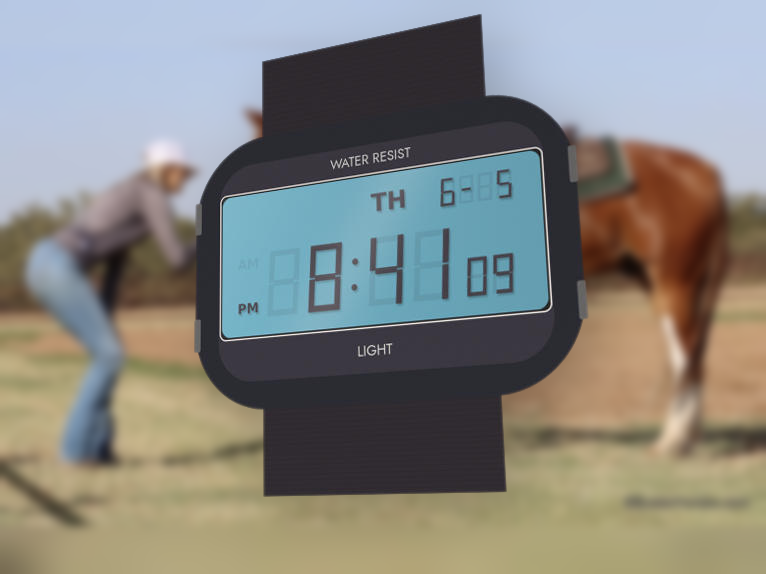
8:41:09
